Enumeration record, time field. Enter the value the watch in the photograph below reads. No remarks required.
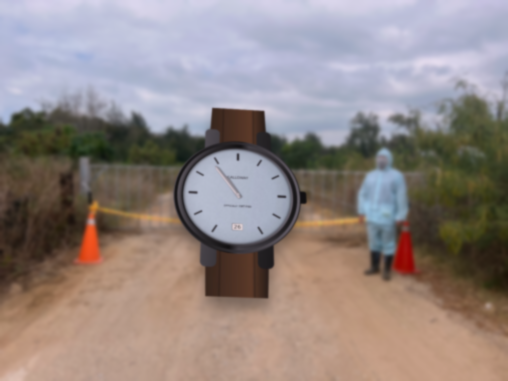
10:54
